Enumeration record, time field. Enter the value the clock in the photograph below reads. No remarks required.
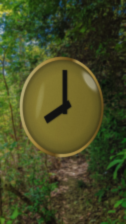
8:00
